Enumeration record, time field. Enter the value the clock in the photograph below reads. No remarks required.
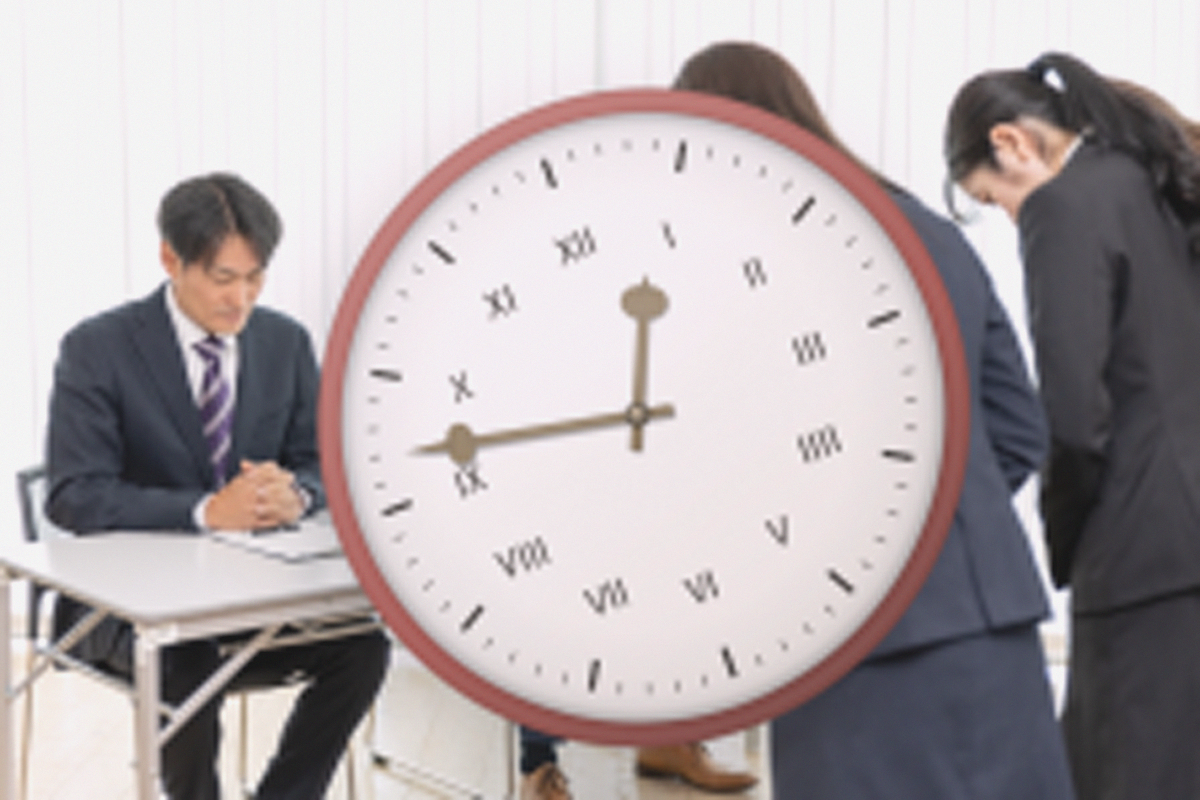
12:47
